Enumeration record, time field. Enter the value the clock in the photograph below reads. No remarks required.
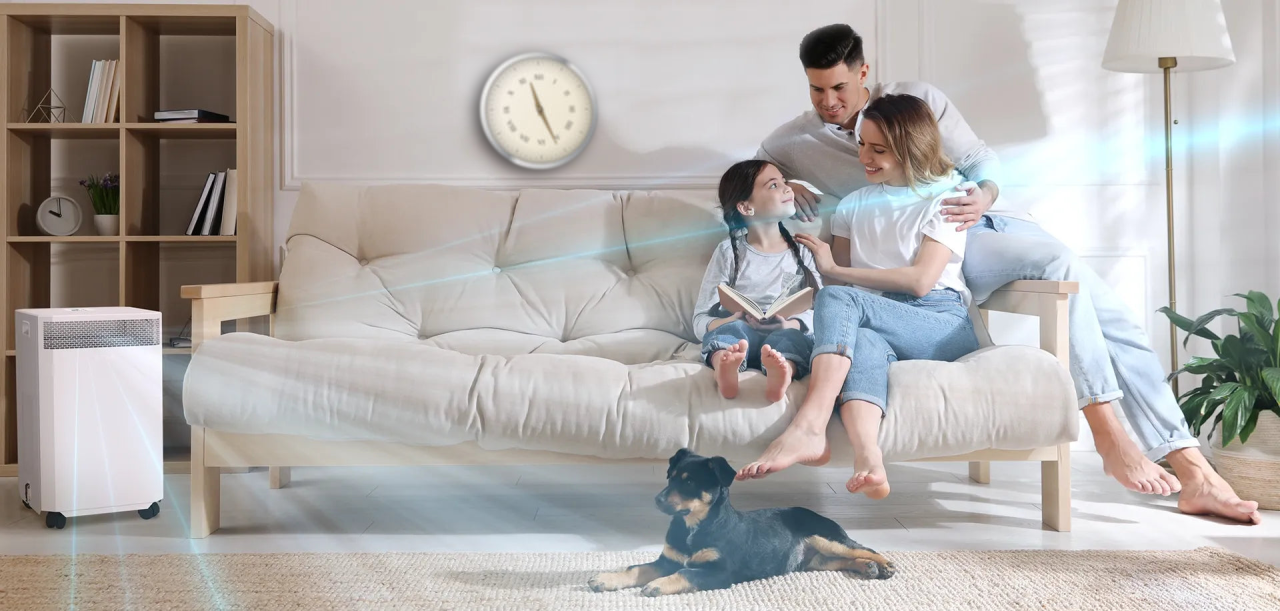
11:26
